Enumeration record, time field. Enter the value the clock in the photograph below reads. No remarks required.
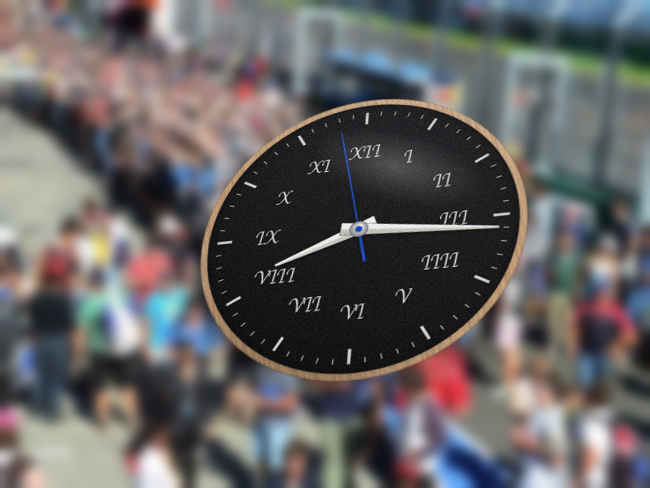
8:15:58
